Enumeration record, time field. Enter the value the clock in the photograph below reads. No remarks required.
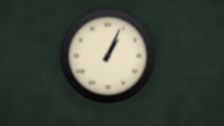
1:04
